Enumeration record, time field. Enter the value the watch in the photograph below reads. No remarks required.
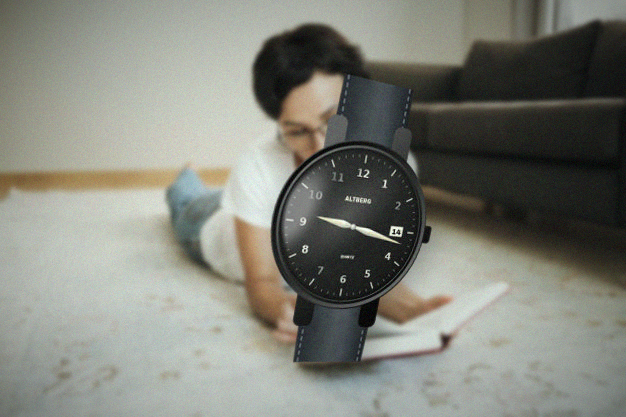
9:17
